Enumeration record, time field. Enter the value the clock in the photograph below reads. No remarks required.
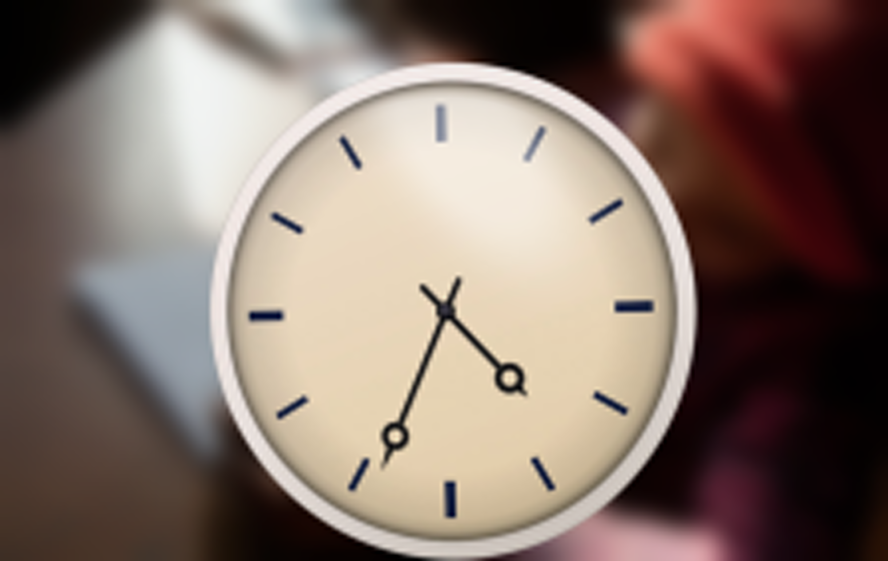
4:34
